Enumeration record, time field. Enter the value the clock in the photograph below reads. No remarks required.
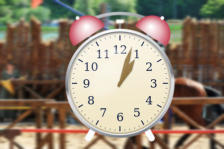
1:03
